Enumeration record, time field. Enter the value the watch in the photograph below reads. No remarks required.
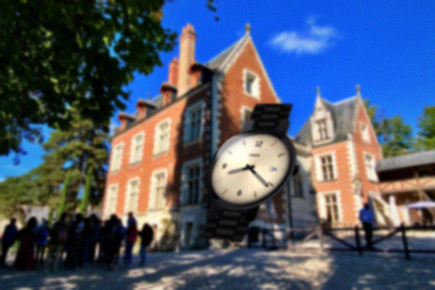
8:21
